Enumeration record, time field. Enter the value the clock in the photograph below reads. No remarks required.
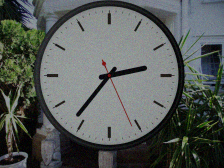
2:36:26
